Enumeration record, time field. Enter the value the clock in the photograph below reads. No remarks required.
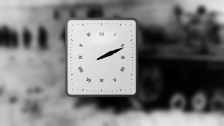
2:11
